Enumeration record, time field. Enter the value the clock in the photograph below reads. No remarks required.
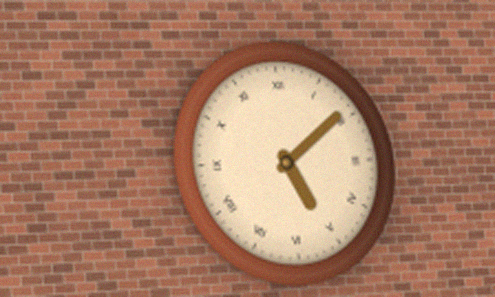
5:09
